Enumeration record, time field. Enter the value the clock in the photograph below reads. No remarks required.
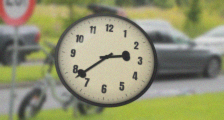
2:38
